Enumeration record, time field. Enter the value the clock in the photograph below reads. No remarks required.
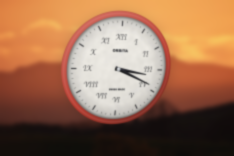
3:19
